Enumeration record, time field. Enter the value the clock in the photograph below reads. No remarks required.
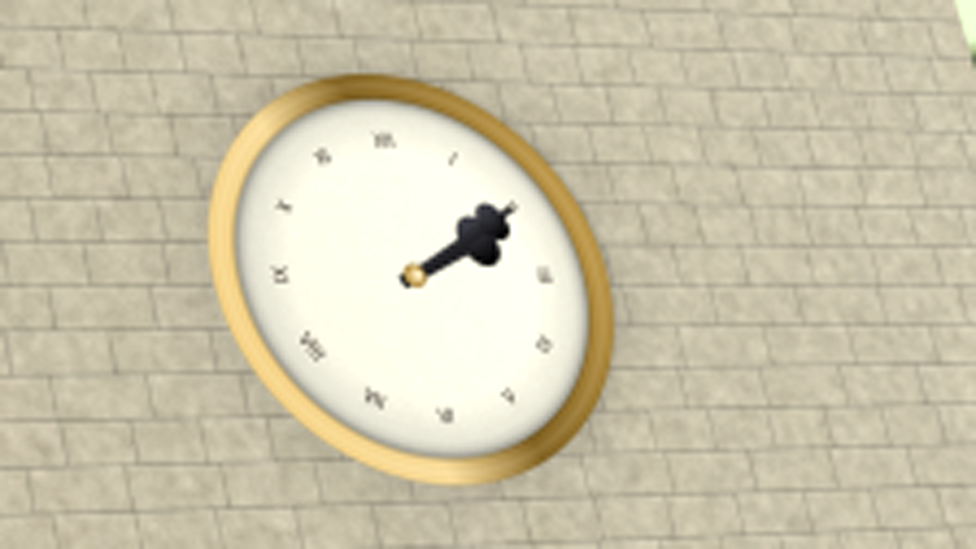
2:10
